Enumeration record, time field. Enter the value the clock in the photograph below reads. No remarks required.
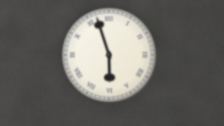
5:57
